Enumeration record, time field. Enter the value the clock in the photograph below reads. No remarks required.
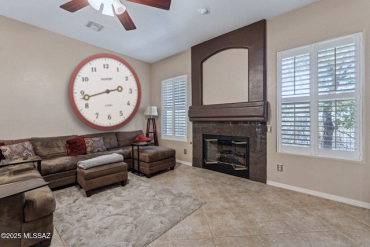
2:43
